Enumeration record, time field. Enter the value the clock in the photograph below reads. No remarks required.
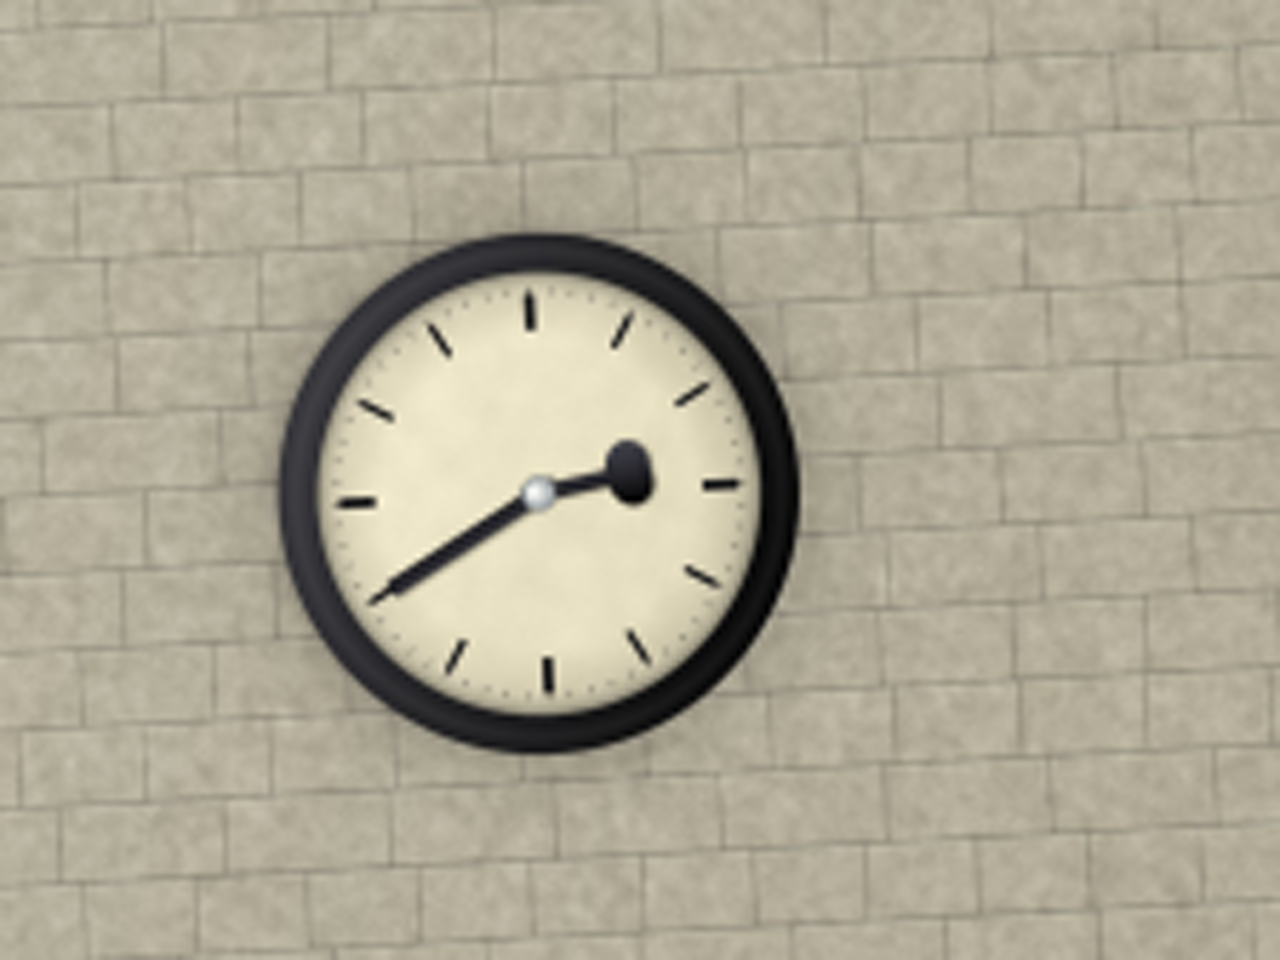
2:40
